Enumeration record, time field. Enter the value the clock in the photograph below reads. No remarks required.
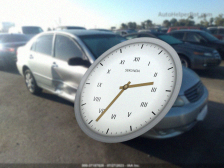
2:34
